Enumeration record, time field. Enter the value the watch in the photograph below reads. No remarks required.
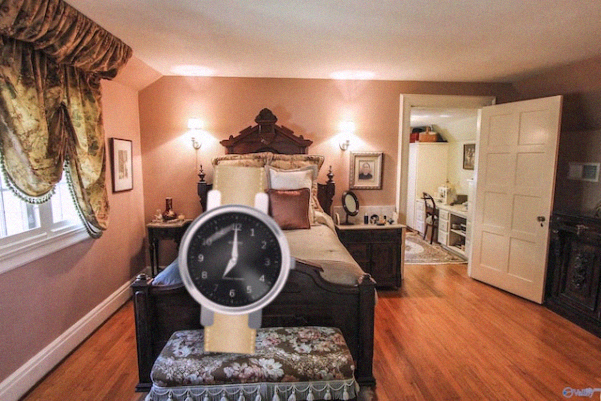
7:00
